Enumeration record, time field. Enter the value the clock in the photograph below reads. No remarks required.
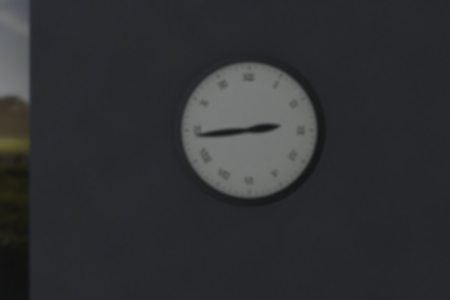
2:44
